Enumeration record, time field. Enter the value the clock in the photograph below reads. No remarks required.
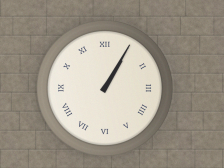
1:05
